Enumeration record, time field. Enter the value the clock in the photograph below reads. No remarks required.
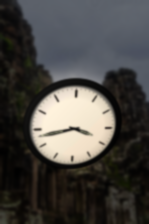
3:43
